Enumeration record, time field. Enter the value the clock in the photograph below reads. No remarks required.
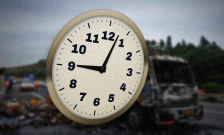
9:03
